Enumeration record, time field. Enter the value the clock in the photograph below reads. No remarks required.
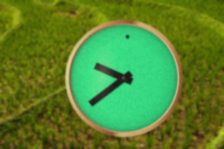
9:38
